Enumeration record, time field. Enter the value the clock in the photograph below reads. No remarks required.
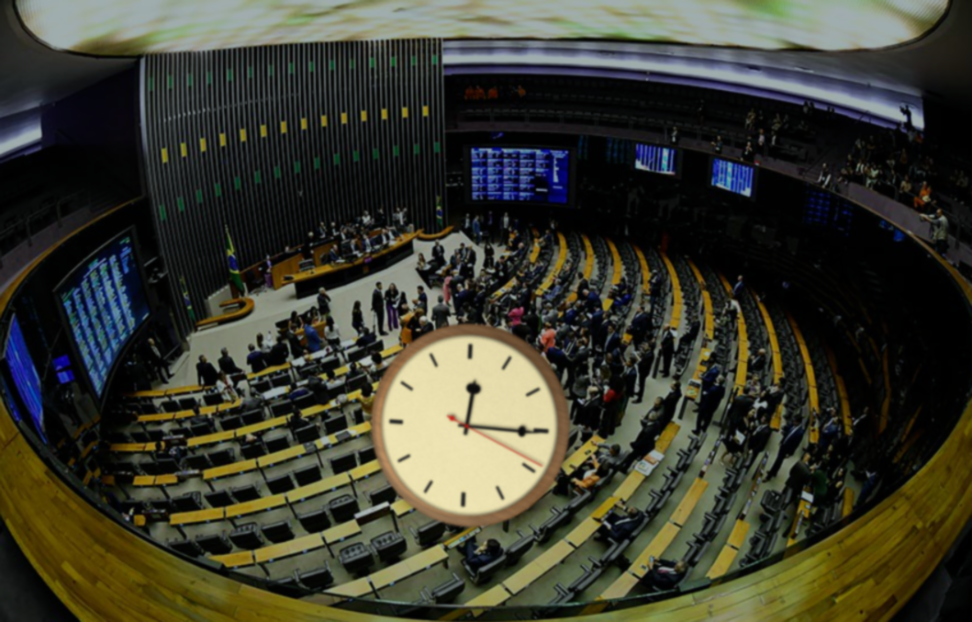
12:15:19
